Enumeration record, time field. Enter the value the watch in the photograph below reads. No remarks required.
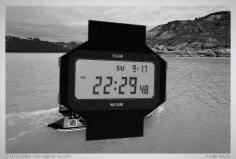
22:29
